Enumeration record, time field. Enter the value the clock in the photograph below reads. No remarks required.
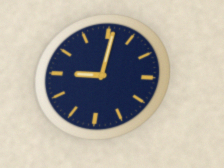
9:01
